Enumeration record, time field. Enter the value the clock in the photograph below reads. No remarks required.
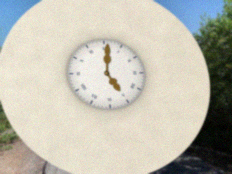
5:01
